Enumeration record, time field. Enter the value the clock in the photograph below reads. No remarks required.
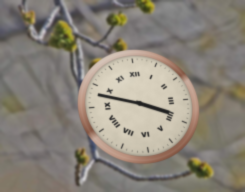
3:48
